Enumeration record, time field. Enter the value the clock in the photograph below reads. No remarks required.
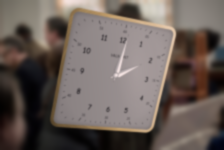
2:01
